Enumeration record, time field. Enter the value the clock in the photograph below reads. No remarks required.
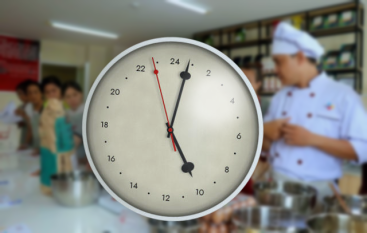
10:01:57
